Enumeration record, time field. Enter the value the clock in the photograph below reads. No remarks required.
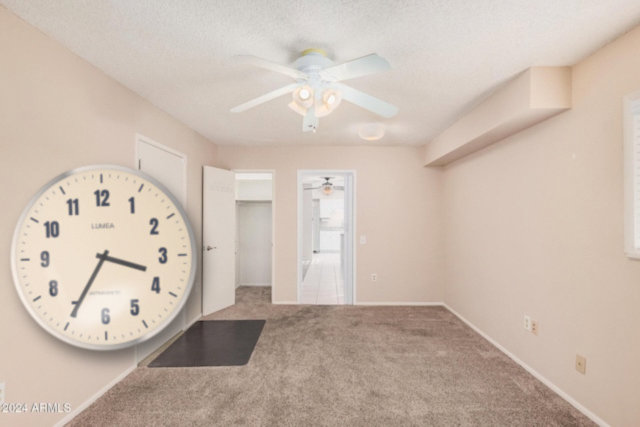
3:35
